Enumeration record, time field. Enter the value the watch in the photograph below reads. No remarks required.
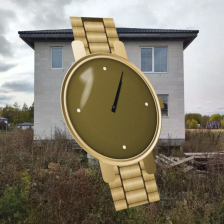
1:05
